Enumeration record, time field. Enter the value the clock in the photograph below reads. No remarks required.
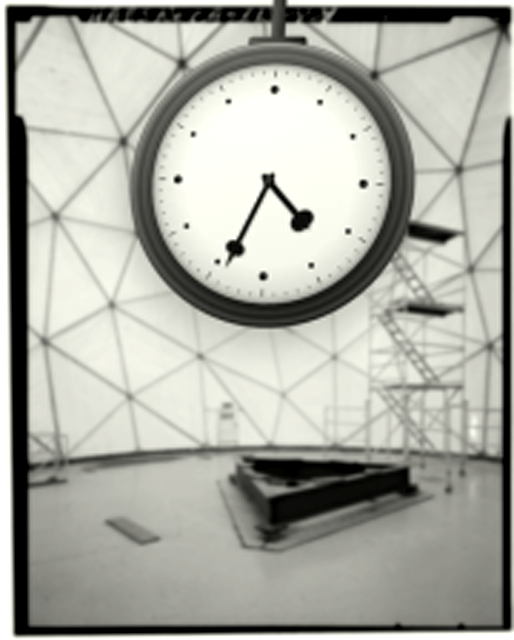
4:34
